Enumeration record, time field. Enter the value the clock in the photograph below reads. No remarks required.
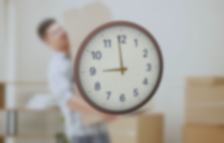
8:59
